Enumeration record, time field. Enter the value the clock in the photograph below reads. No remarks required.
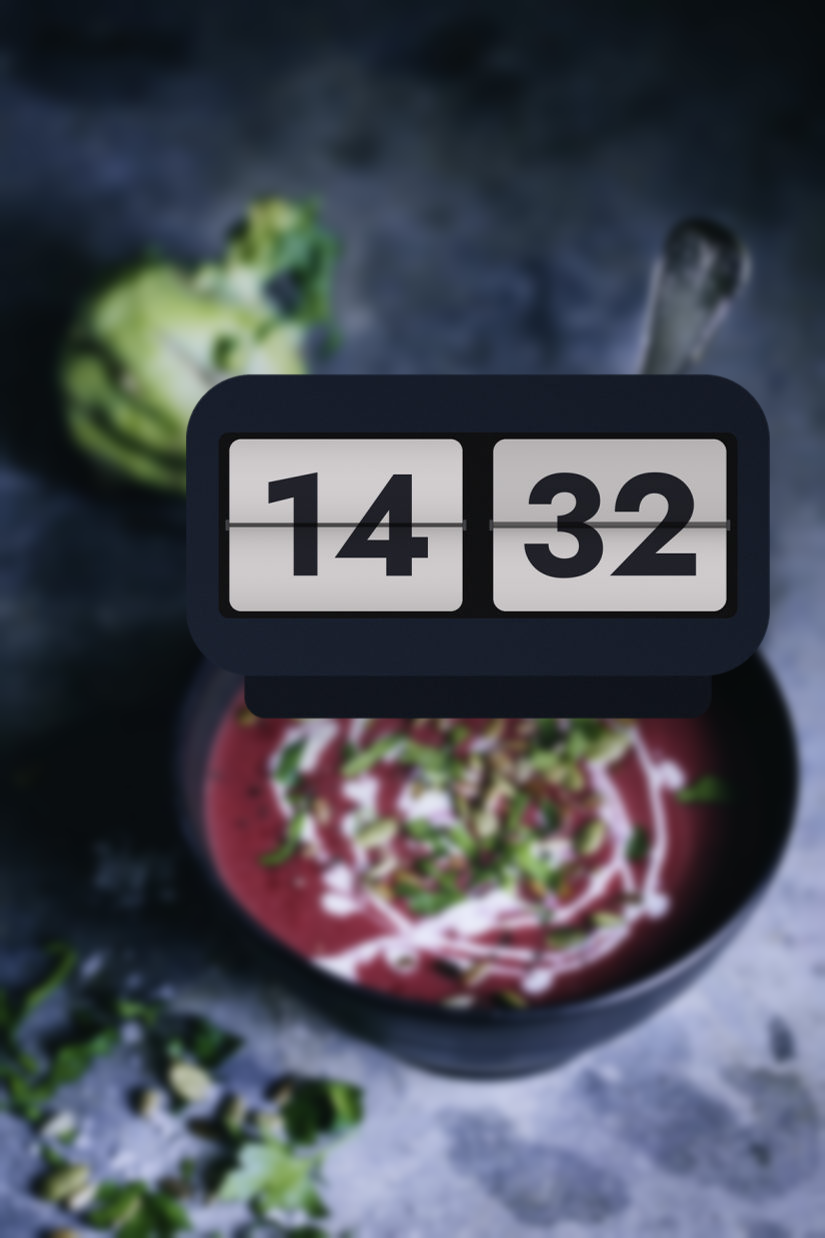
14:32
